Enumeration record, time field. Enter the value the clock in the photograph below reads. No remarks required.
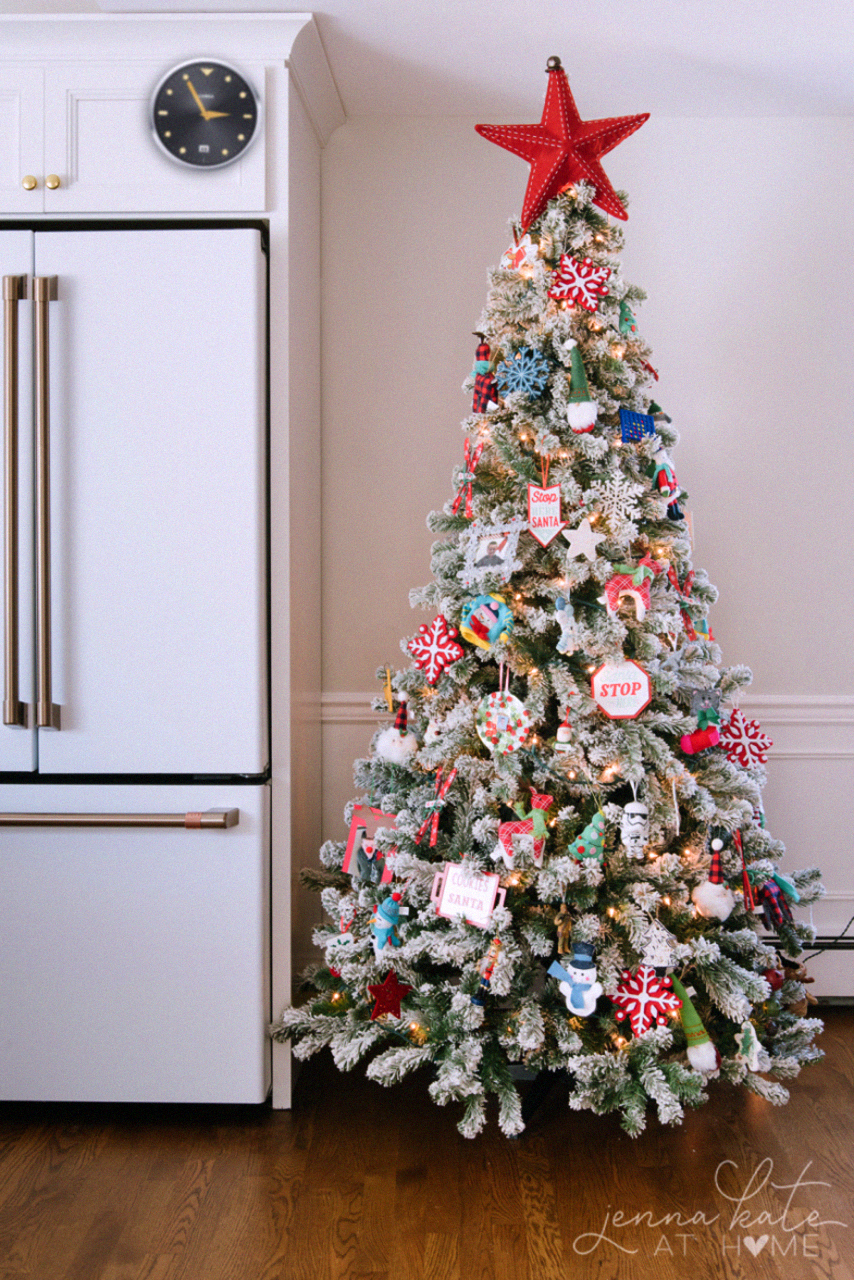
2:55
